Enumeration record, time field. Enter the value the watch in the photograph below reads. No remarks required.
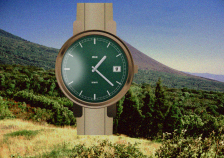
1:22
